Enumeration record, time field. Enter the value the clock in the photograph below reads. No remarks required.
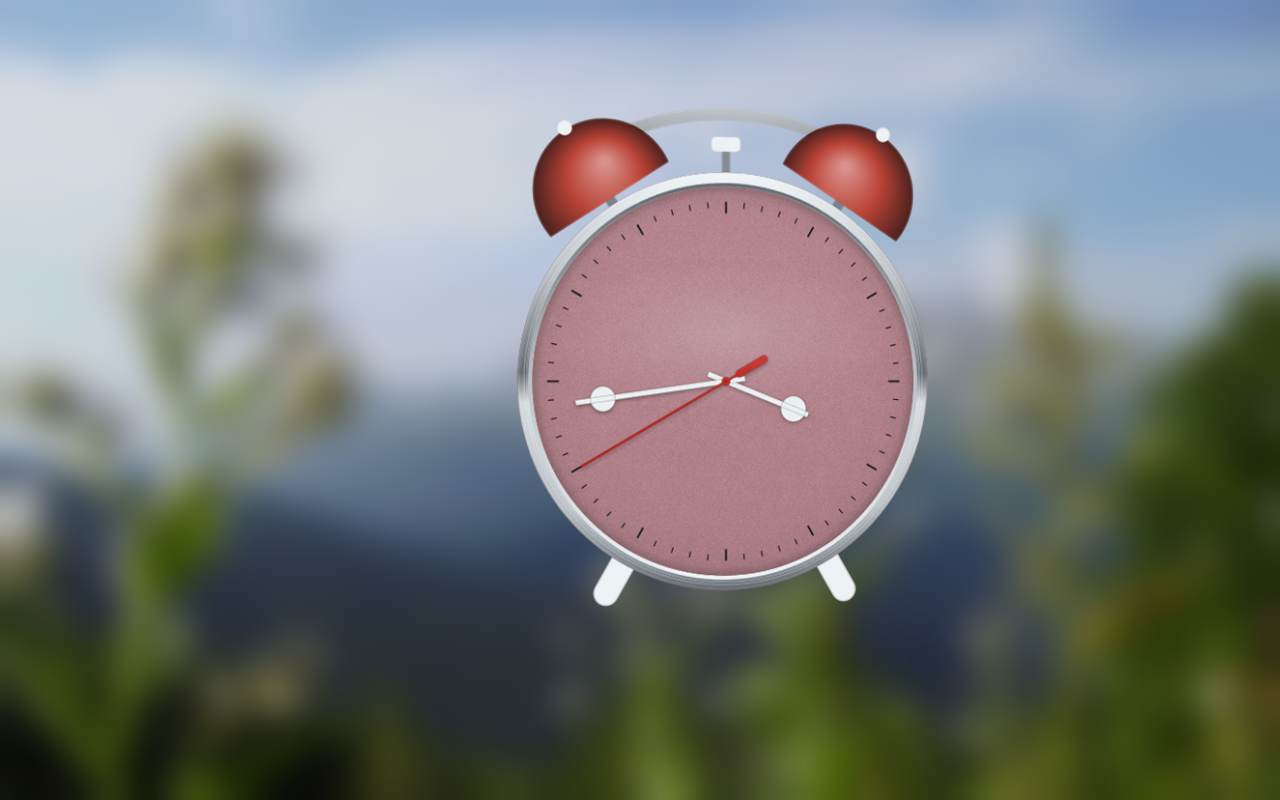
3:43:40
